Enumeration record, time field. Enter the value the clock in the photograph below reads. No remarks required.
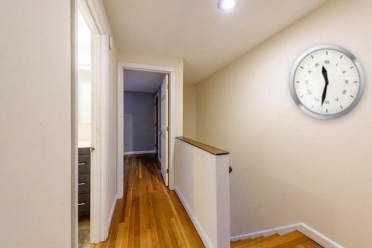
11:32
